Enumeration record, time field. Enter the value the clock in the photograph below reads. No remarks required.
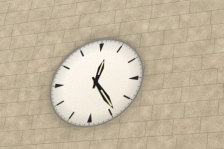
12:24
